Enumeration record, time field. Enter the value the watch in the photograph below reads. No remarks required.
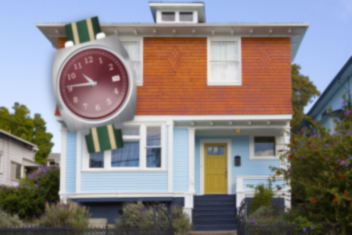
10:46
